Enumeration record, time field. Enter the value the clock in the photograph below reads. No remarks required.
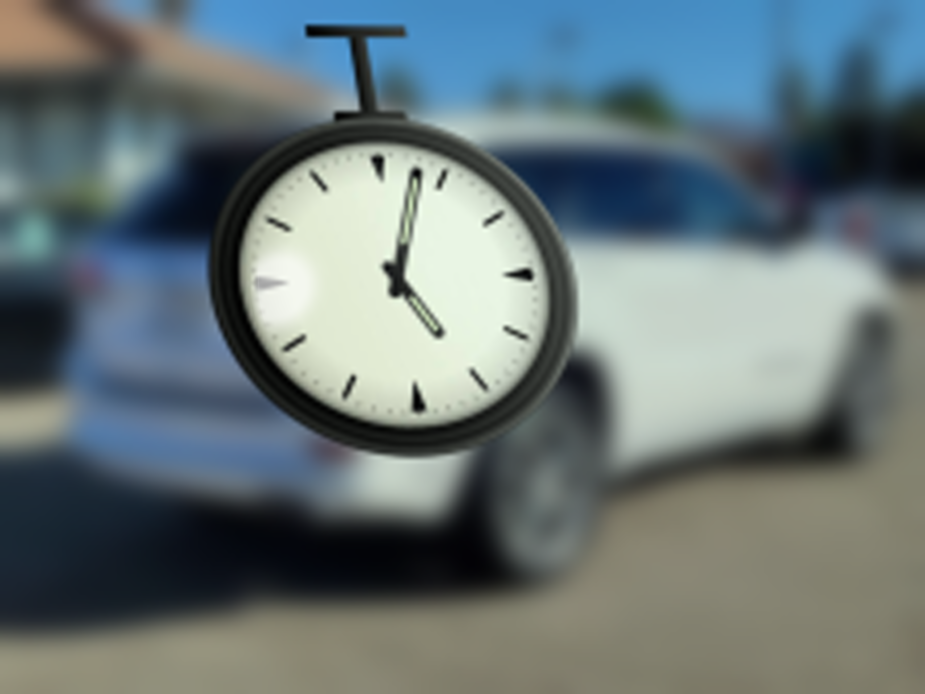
5:03
